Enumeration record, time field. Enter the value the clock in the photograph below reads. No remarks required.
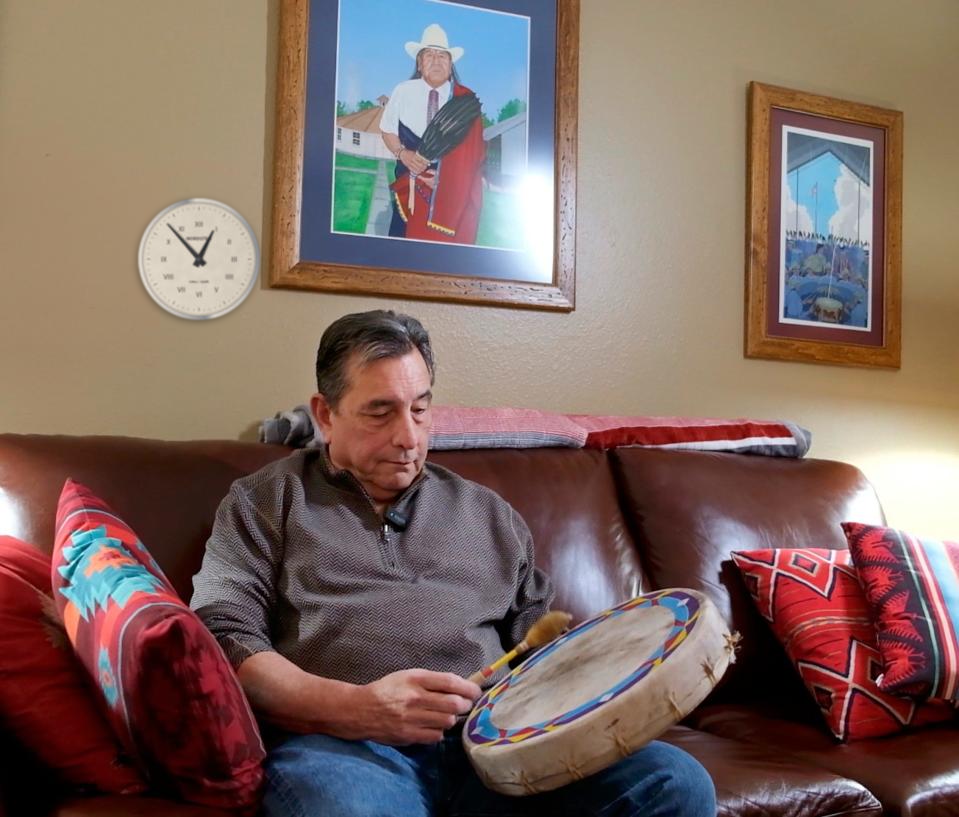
12:53
